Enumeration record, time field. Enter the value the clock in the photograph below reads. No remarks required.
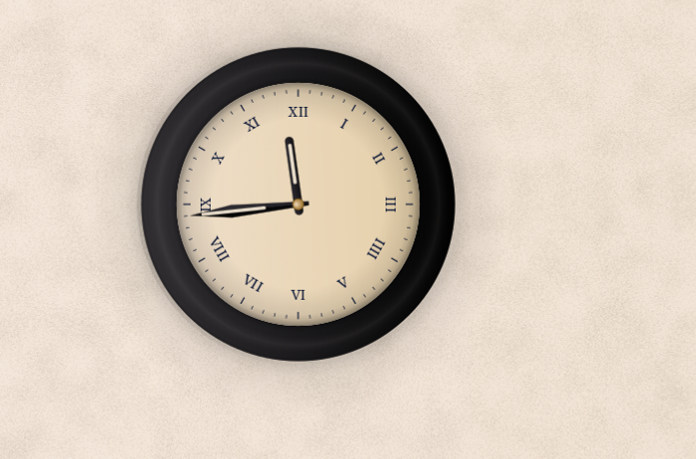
11:44
